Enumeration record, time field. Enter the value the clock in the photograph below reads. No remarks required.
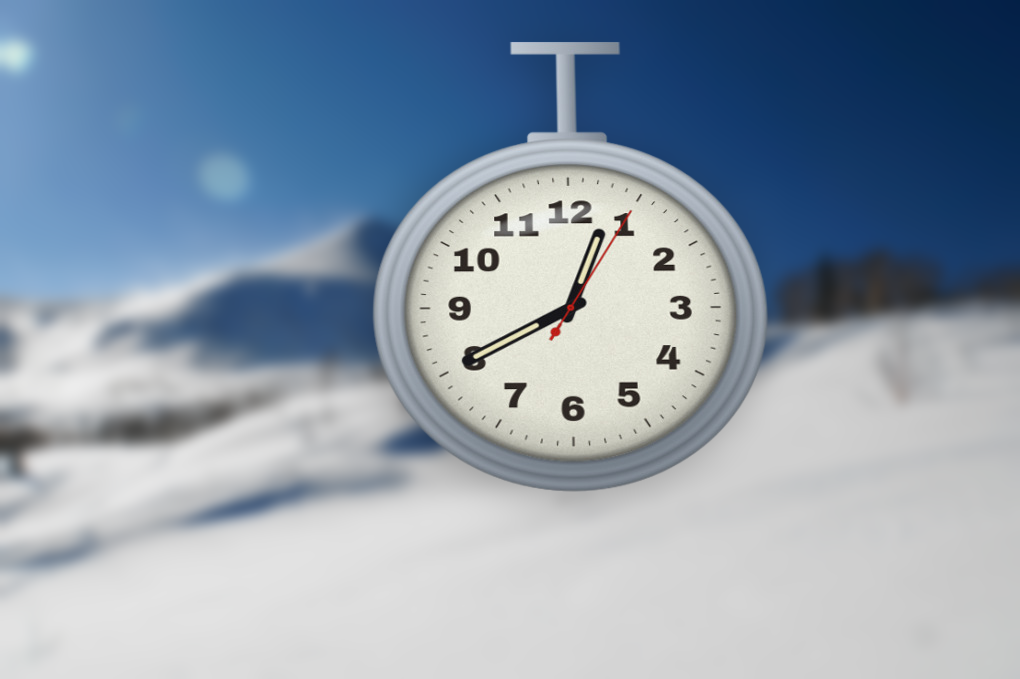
12:40:05
